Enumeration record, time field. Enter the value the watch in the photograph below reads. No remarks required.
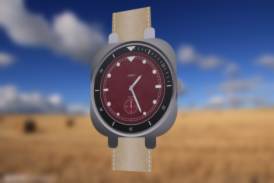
1:26
